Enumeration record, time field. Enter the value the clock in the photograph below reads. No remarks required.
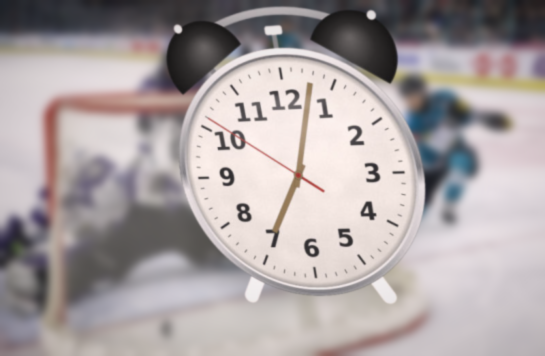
7:02:51
